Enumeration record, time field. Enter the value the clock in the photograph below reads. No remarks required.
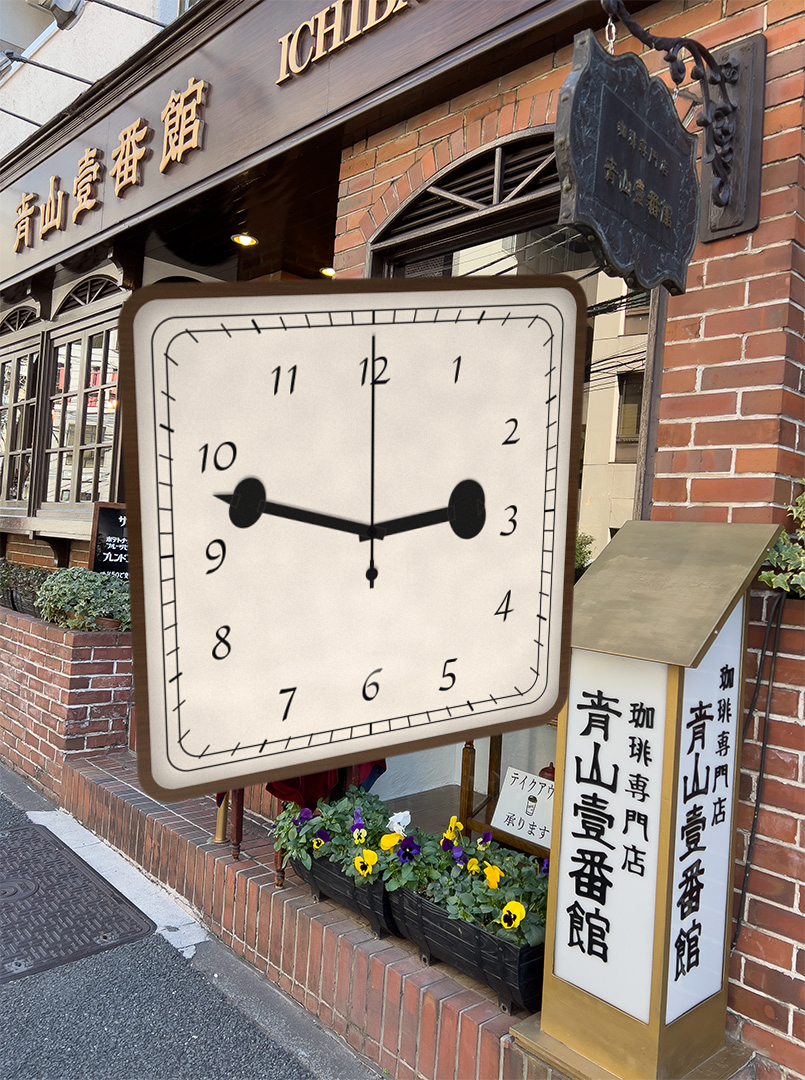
2:48:00
